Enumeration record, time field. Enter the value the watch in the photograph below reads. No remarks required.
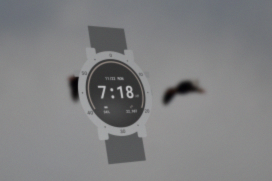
7:18
